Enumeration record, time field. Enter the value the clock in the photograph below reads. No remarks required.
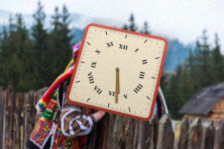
5:28
